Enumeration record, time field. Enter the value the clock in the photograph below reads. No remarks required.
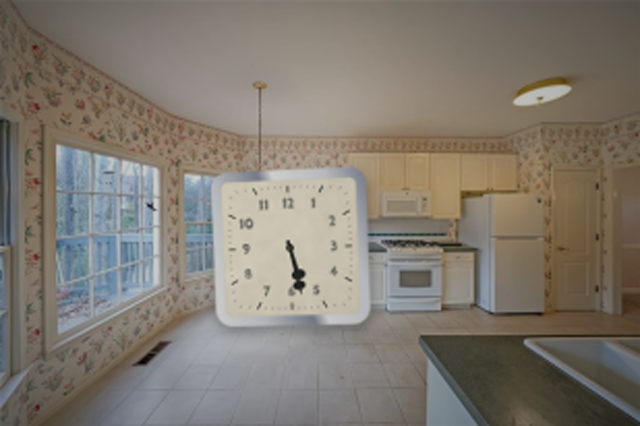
5:28
